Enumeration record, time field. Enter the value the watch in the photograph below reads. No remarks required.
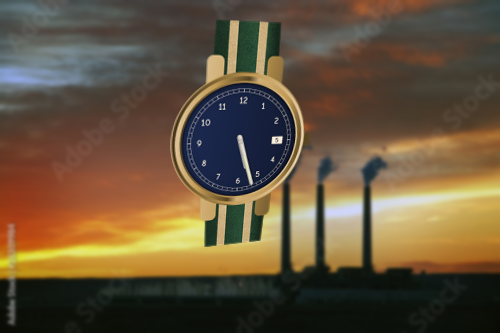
5:27
